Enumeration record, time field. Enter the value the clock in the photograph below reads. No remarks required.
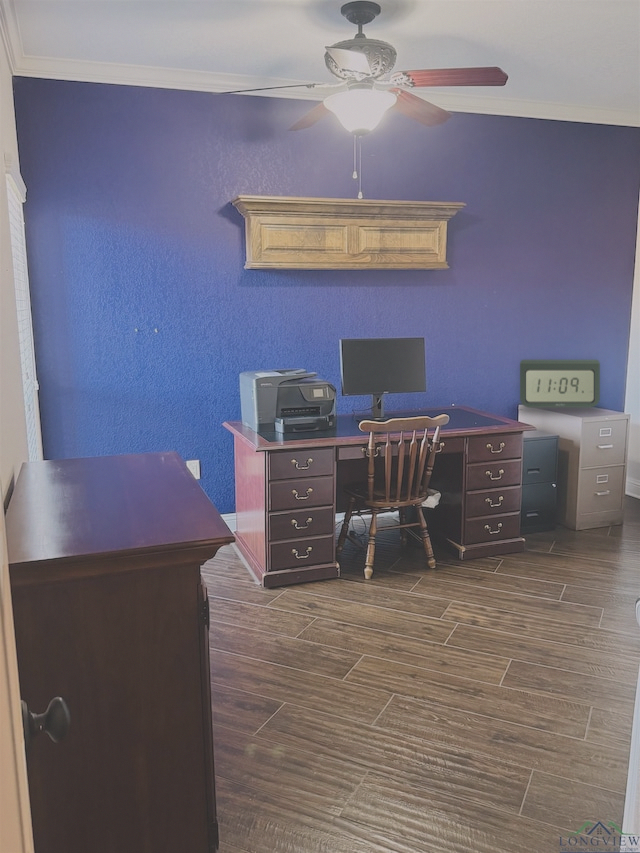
11:09
